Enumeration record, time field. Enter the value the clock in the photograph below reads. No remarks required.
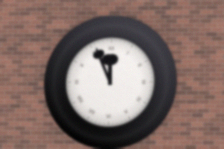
11:56
